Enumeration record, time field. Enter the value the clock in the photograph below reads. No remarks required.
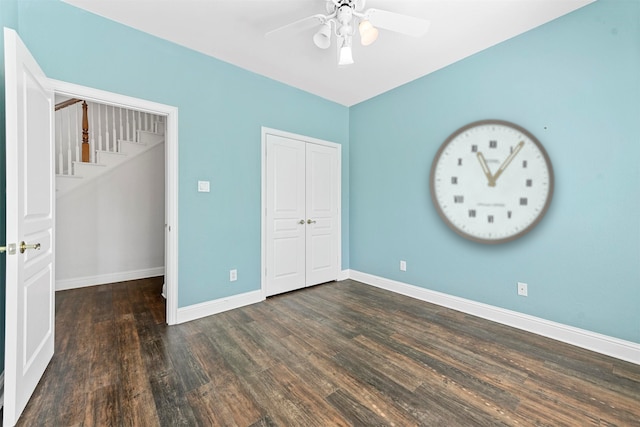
11:06
